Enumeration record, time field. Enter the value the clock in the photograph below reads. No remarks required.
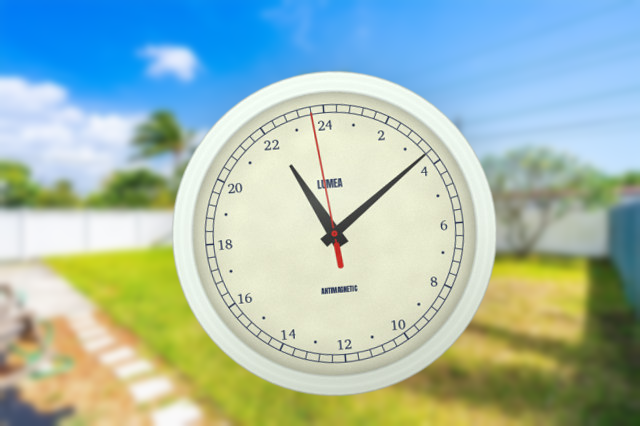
22:08:59
